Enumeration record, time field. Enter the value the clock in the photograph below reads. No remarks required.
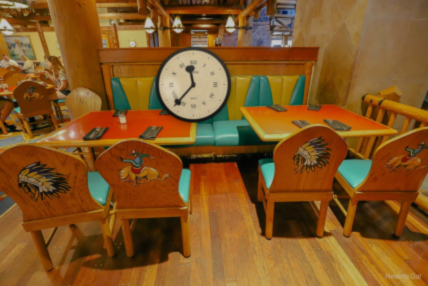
11:37
